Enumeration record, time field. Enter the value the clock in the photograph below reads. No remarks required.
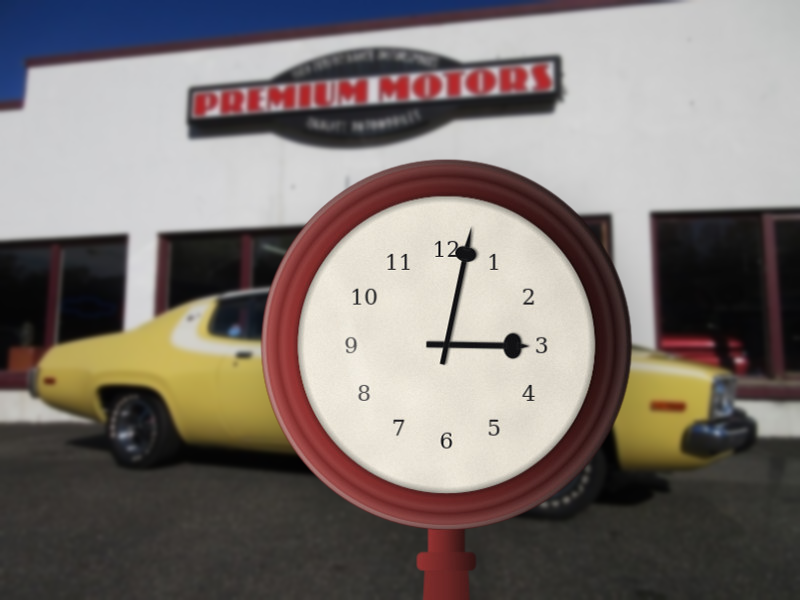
3:02
